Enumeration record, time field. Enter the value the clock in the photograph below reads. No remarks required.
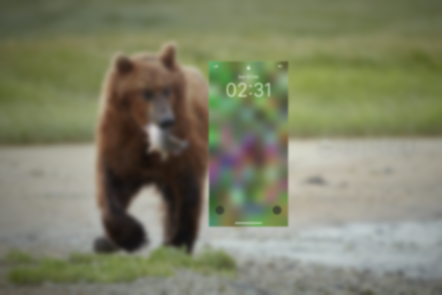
2:31
